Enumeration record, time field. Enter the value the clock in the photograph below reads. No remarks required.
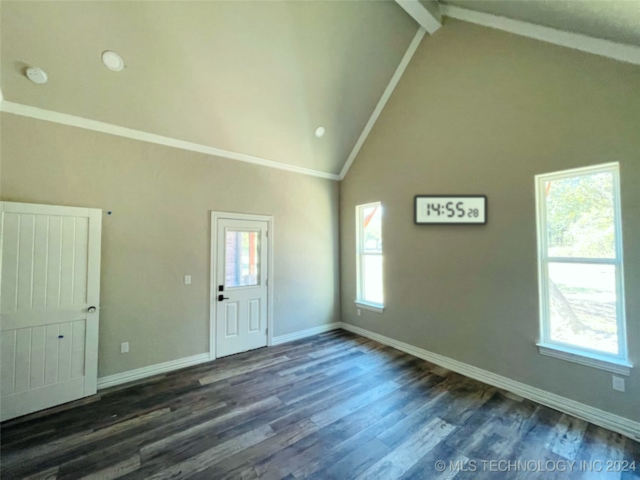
14:55
